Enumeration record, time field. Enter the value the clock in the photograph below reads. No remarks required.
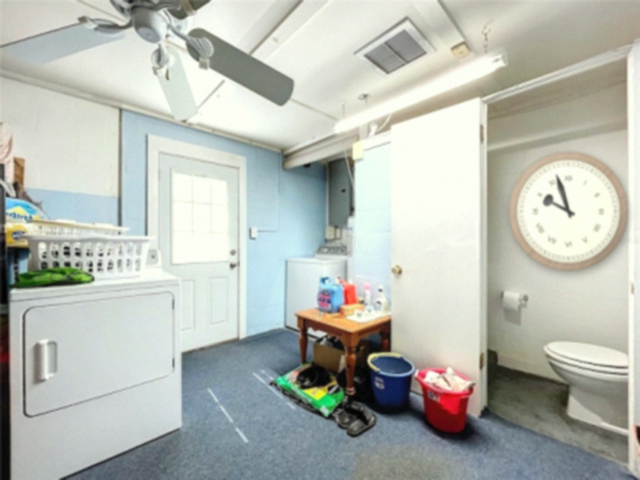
9:57
